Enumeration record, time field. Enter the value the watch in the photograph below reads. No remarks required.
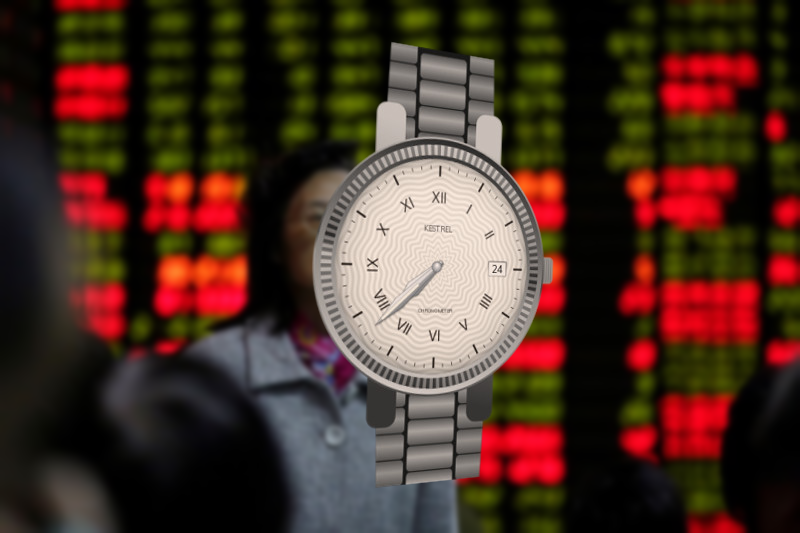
7:38
